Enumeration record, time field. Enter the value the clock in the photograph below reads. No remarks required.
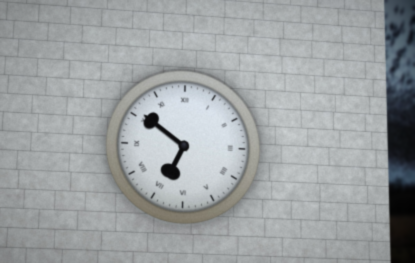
6:51
